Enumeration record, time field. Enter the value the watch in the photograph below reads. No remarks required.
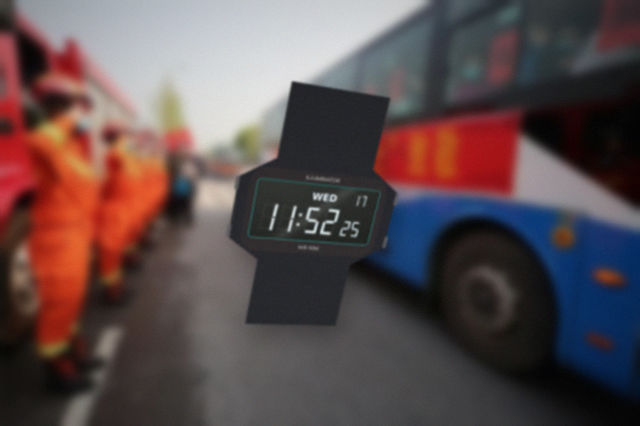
11:52:25
